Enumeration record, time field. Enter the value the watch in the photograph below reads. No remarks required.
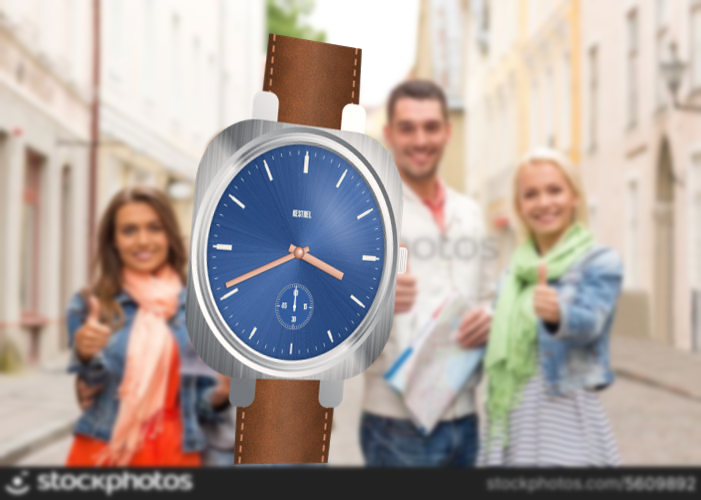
3:41
